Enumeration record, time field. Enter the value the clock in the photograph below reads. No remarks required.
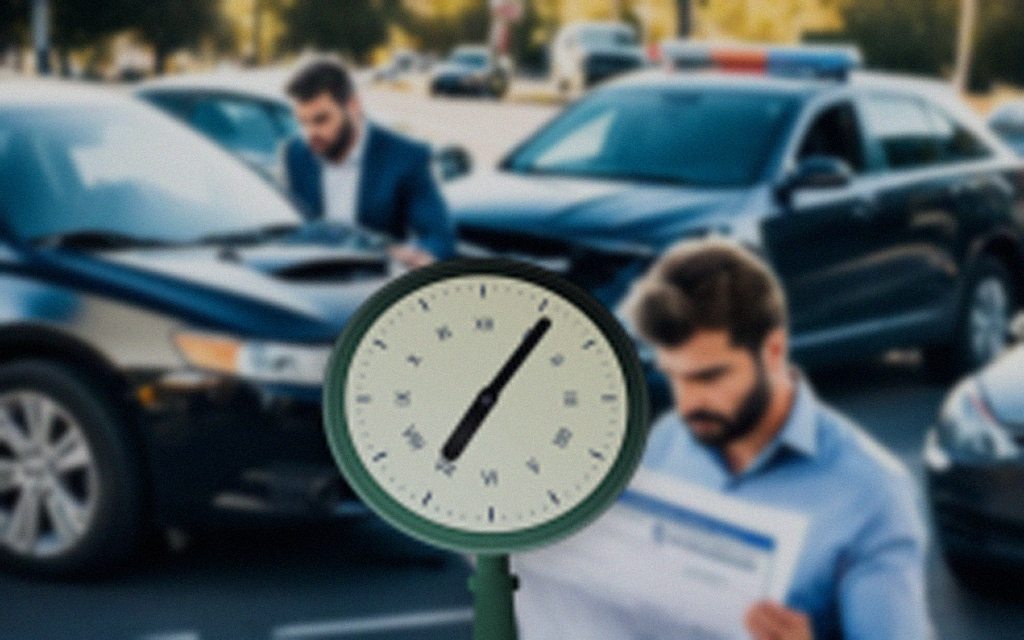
7:06
